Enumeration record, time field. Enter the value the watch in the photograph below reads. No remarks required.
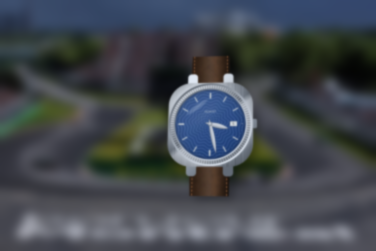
3:28
